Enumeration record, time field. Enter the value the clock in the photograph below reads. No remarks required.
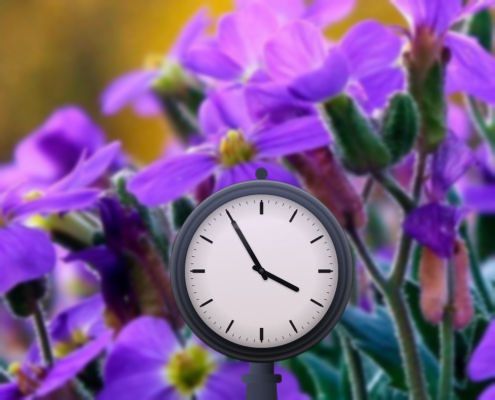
3:55
